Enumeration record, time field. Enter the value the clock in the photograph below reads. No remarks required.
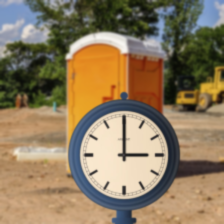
3:00
